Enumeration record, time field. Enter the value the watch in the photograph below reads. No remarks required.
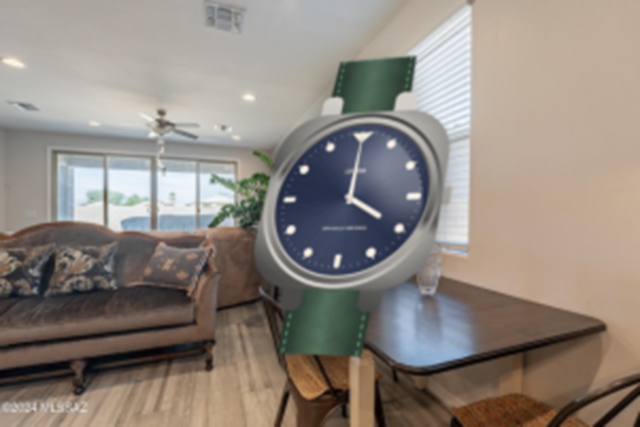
4:00
